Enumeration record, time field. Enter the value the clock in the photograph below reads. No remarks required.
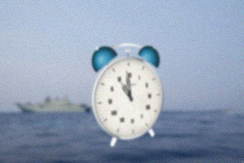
10:59
